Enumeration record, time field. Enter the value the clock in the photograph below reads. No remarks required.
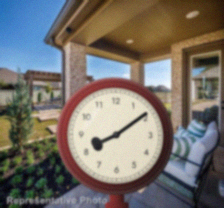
8:09
